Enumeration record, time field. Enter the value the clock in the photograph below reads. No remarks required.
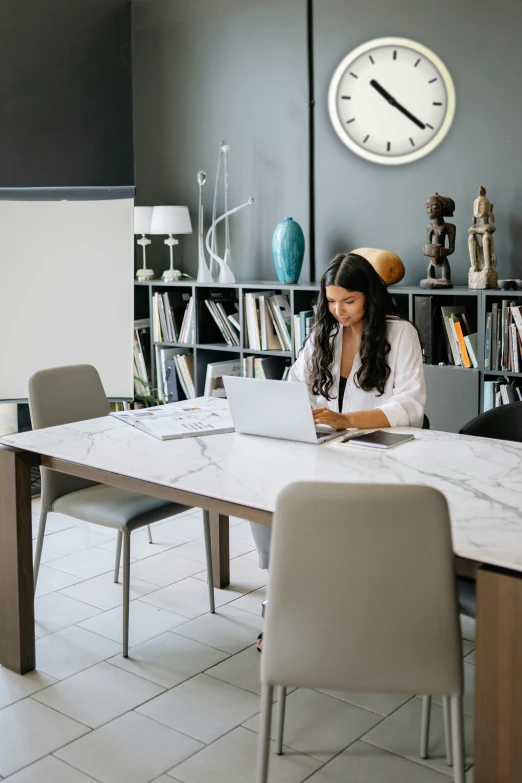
10:21
